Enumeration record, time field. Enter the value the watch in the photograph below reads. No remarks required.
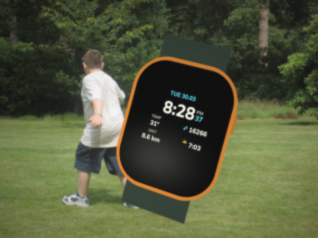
8:28
